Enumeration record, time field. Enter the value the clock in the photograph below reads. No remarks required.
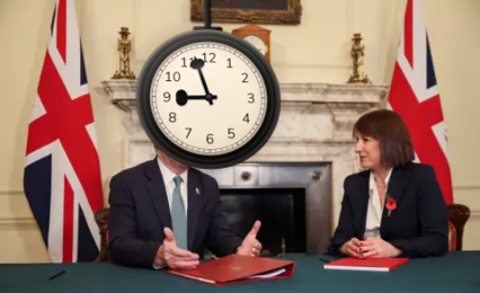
8:57
